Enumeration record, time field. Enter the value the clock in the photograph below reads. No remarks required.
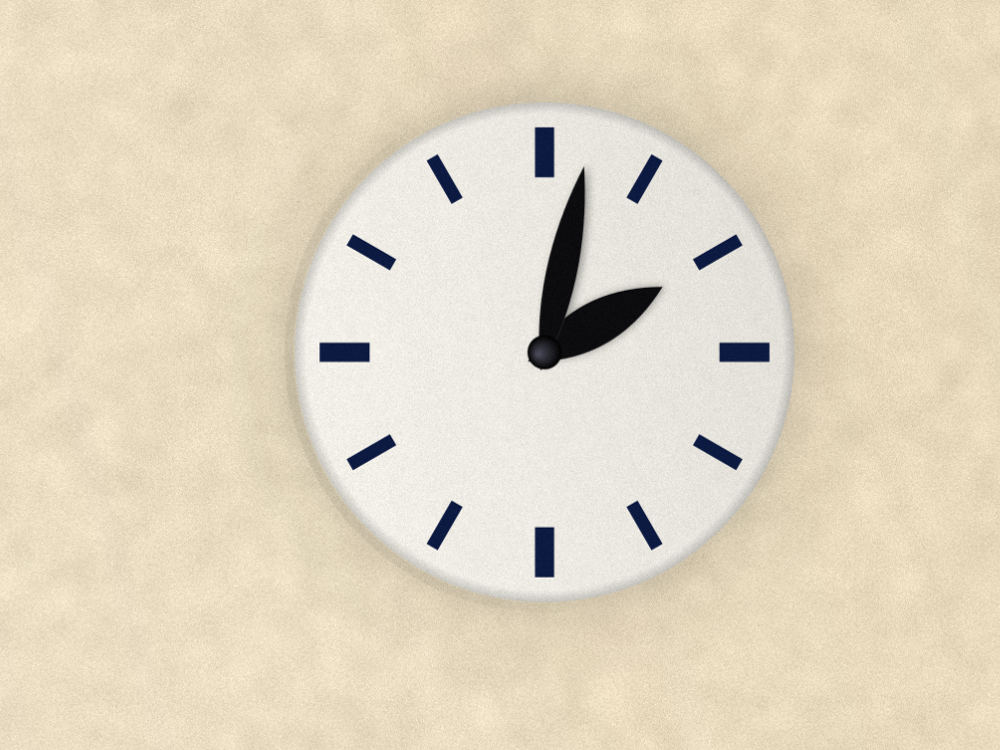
2:02
